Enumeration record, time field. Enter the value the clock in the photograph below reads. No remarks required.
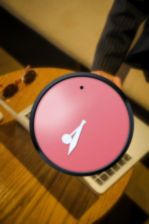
7:34
